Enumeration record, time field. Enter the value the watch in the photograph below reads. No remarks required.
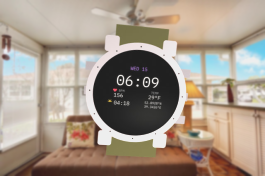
6:09
